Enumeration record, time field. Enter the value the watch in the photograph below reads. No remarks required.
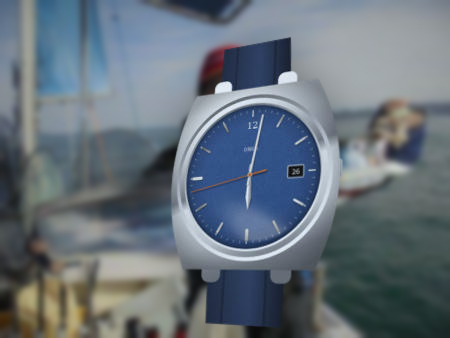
6:01:43
